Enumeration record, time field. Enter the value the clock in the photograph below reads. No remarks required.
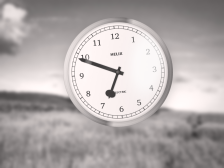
6:49
